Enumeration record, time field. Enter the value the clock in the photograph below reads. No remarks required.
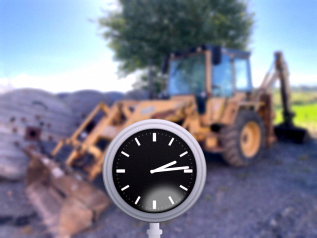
2:14
